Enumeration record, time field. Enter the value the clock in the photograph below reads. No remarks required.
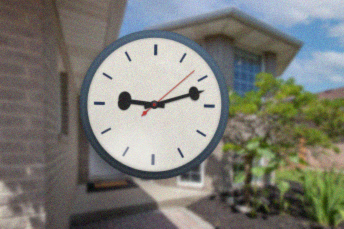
9:12:08
